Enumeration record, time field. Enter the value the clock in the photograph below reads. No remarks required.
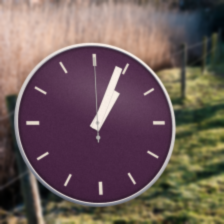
1:04:00
